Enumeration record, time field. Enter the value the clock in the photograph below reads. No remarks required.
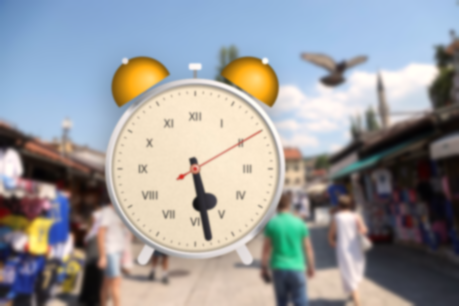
5:28:10
